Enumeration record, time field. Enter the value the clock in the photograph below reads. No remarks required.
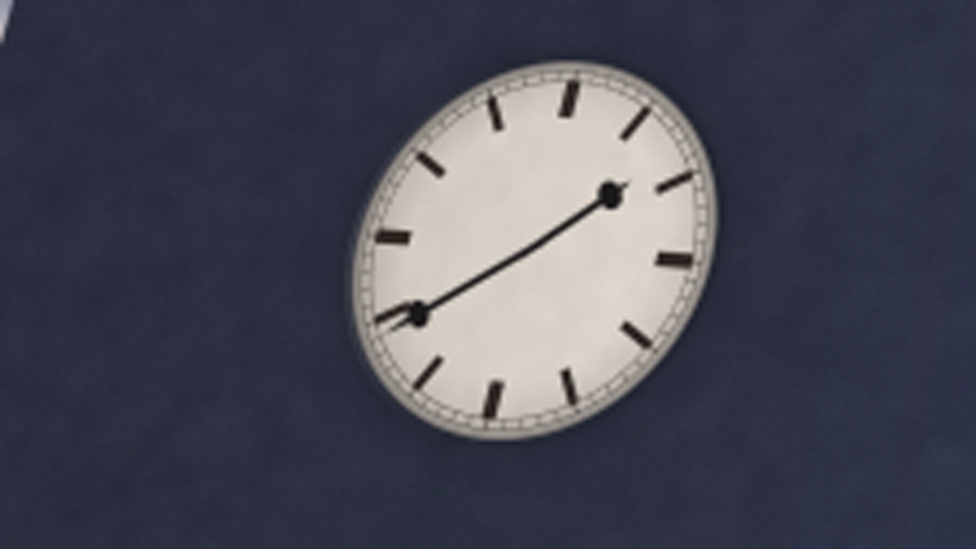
1:39
